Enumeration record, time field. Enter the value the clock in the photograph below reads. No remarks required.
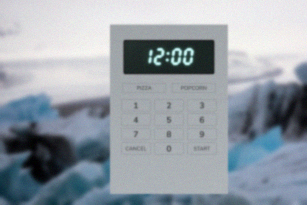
12:00
